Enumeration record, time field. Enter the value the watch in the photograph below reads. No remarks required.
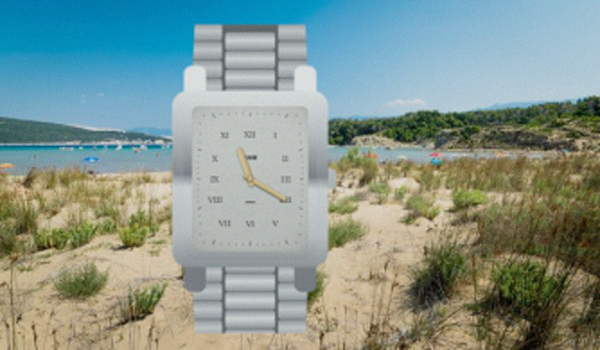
11:20
